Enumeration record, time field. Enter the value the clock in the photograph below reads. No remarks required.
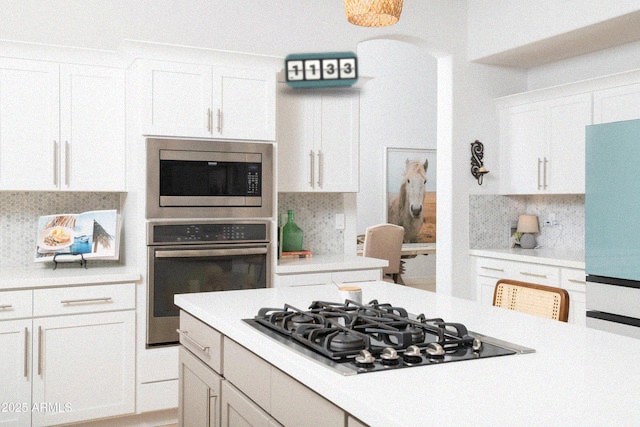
11:33
